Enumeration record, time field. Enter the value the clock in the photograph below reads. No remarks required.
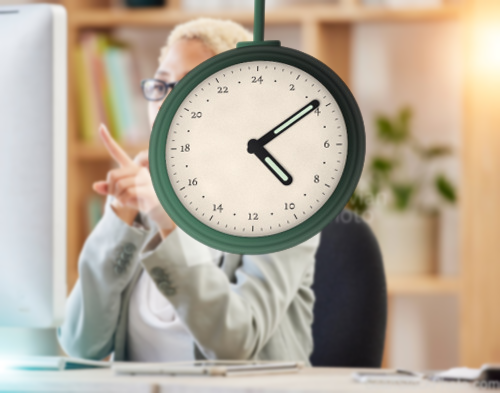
9:09
